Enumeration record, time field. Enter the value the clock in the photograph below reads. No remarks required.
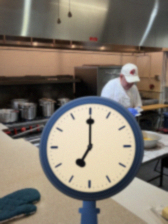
7:00
